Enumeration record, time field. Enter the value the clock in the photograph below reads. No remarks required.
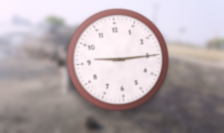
9:15
